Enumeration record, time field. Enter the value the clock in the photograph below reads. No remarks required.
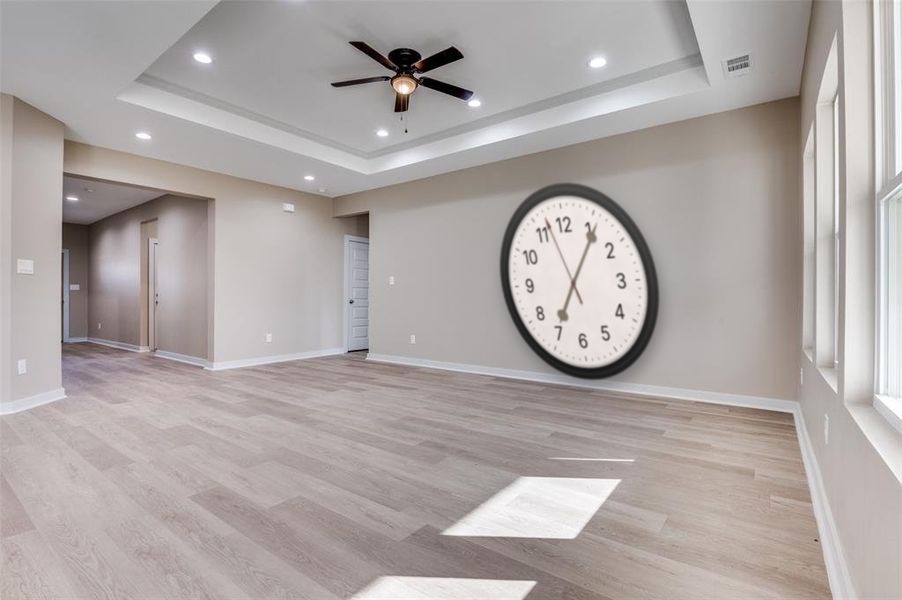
7:05:57
